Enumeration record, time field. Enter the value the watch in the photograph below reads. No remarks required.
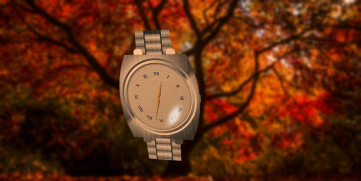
12:32
